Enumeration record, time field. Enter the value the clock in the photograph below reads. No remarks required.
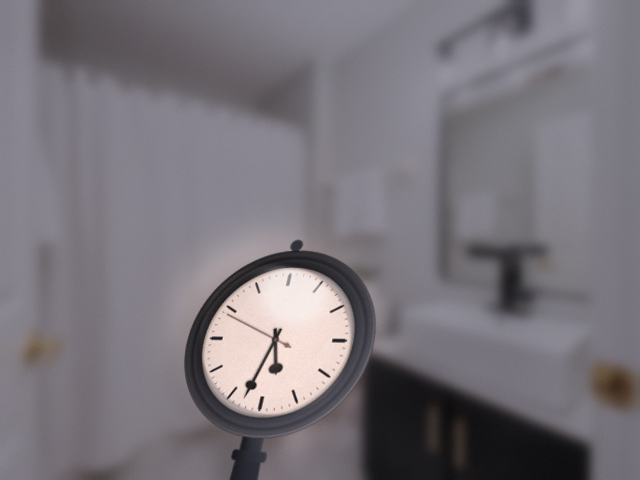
5:32:49
